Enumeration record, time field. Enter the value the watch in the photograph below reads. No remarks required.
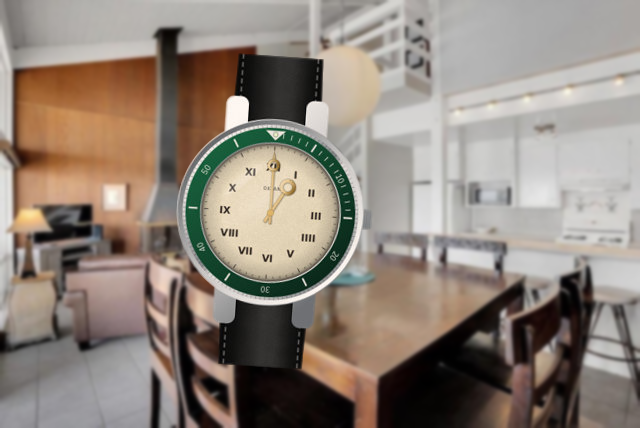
1:00
